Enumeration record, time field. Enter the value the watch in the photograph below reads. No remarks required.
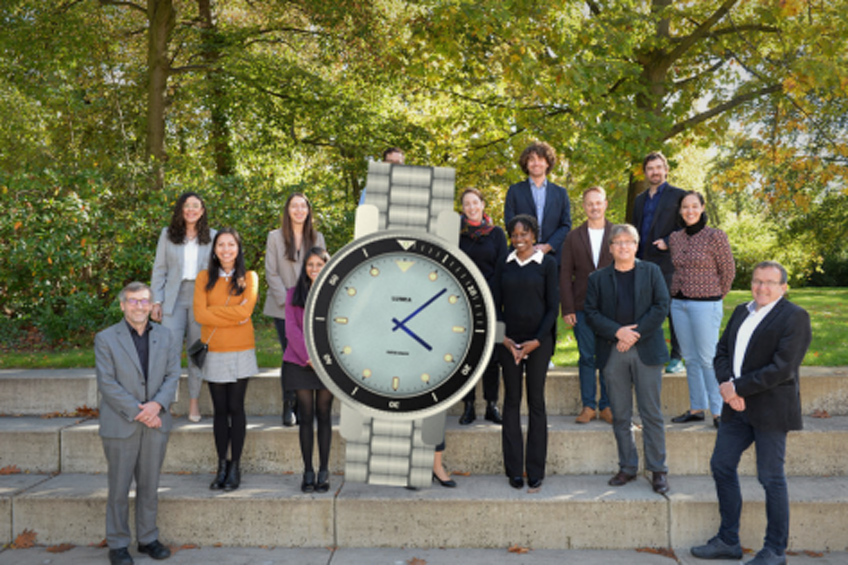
4:08
